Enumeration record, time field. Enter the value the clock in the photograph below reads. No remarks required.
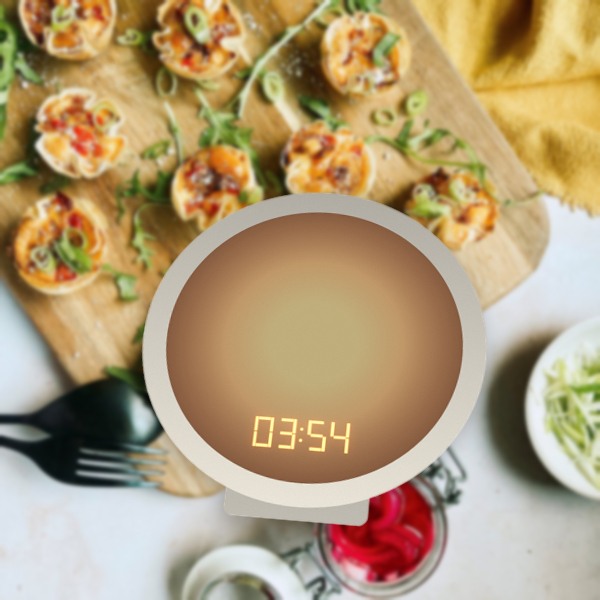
3:54
